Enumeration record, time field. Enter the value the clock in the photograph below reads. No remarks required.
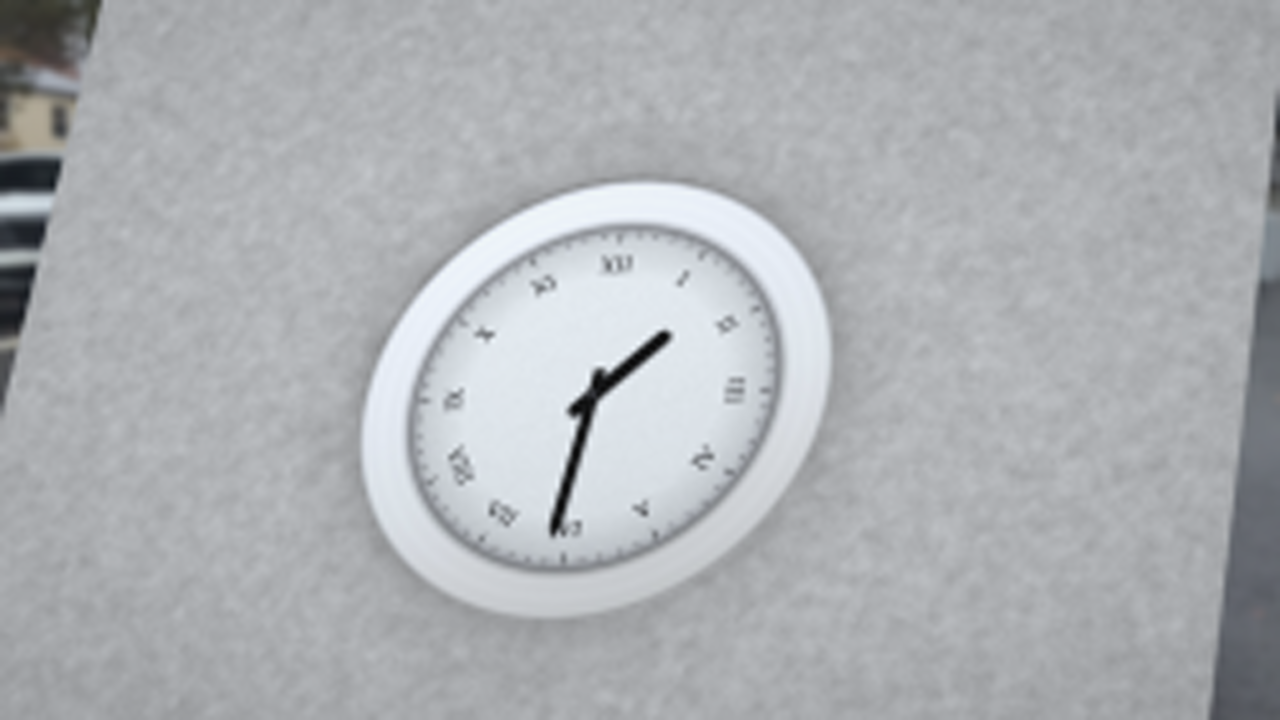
1:31
